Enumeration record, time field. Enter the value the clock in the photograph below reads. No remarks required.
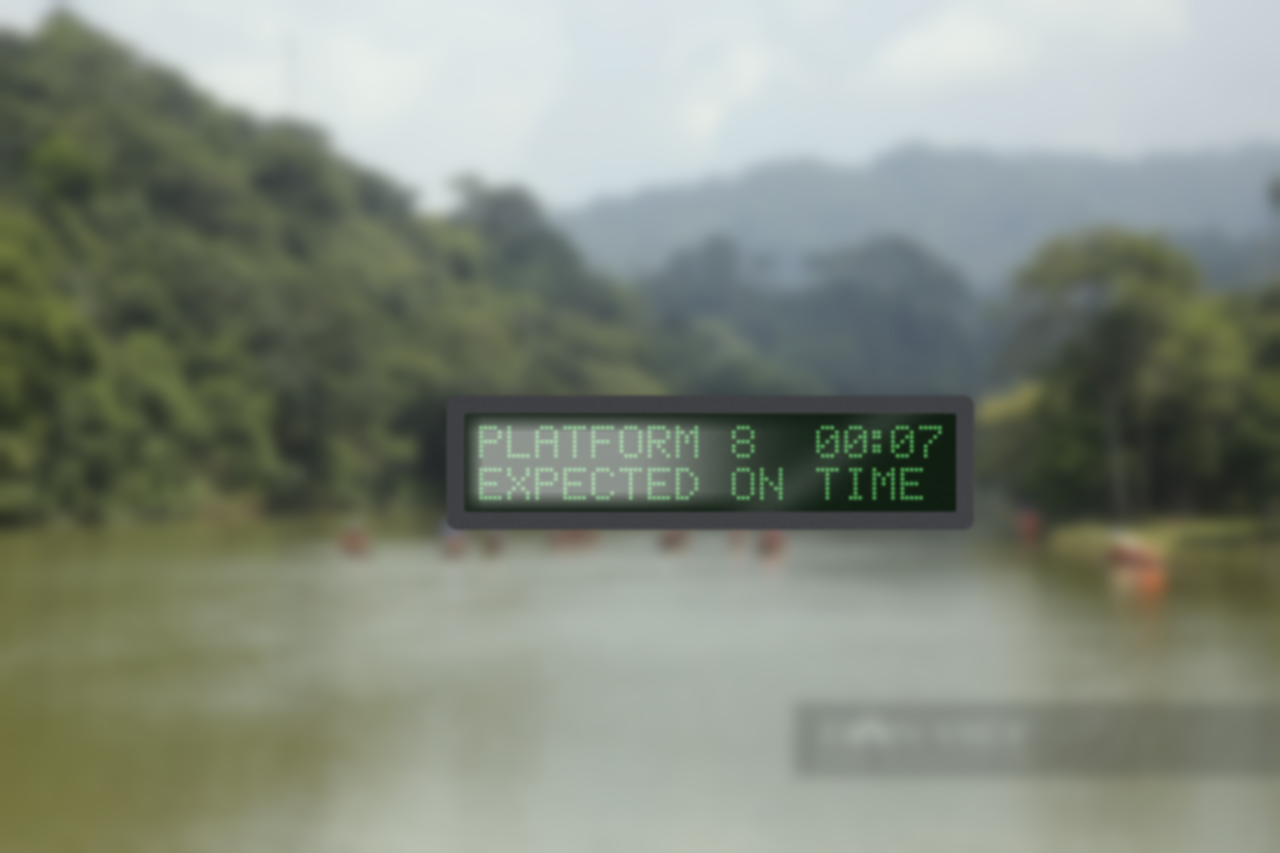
0:07
